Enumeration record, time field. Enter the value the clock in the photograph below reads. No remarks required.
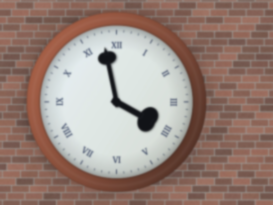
3:58
